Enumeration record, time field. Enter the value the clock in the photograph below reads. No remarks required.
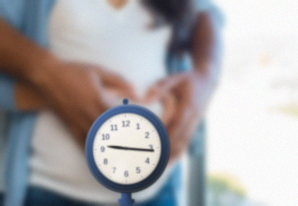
9:16
